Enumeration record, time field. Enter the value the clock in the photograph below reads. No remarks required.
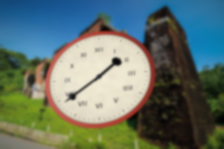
1:39
